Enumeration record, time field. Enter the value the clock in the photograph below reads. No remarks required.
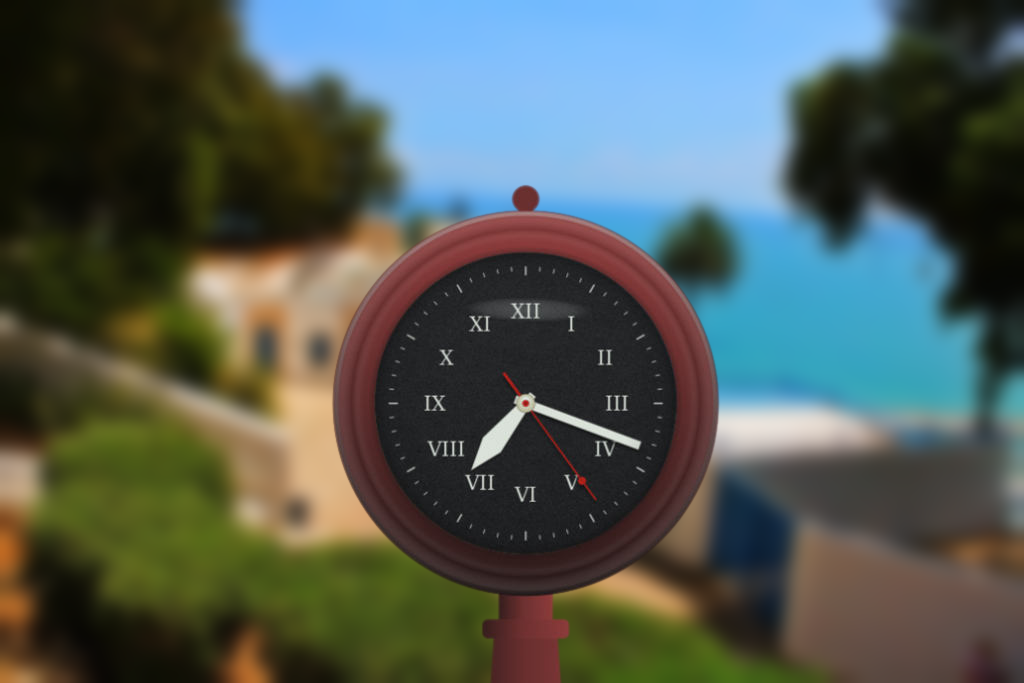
7:18:24
